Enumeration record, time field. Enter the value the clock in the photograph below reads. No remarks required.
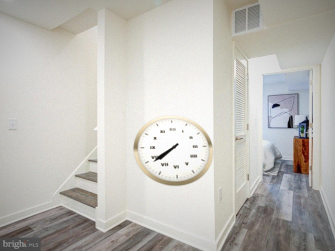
7:39
